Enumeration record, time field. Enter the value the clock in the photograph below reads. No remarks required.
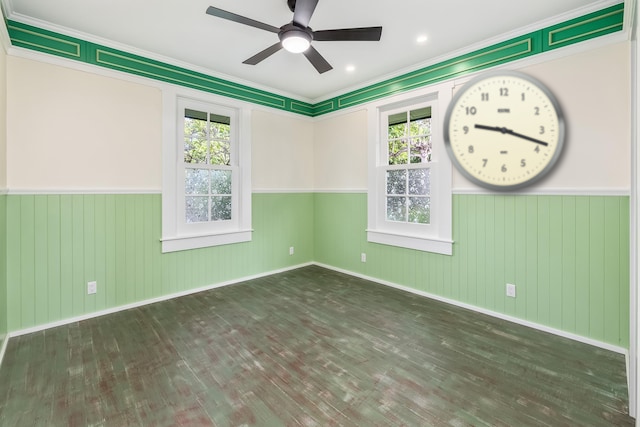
9:18
